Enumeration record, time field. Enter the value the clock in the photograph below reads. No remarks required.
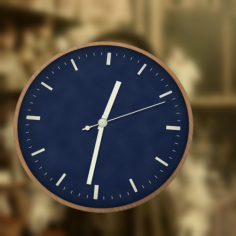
12:31:11
